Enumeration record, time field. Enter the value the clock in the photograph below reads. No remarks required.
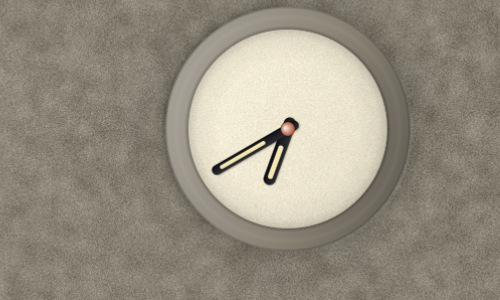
6:40
